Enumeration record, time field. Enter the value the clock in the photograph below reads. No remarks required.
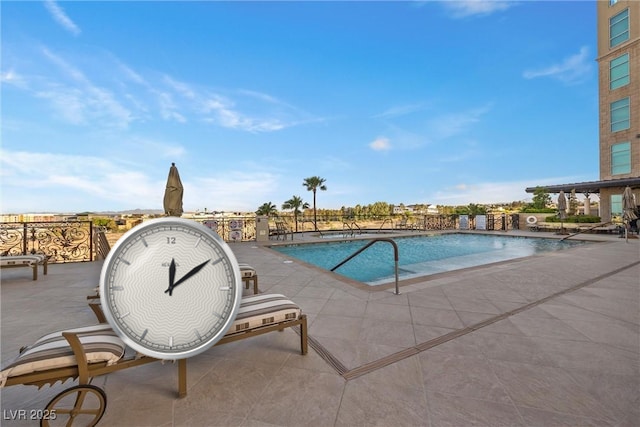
12:09
